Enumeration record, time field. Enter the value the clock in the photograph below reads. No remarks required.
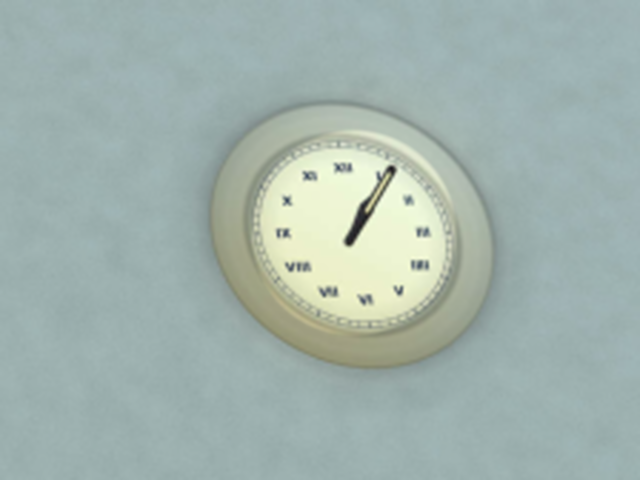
1:06
